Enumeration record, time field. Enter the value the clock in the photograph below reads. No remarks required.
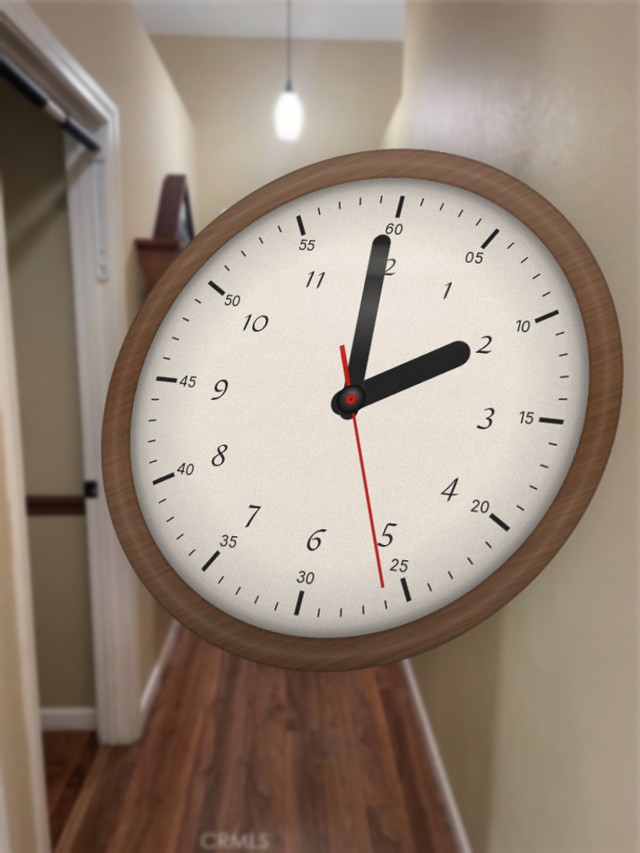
1:59:26
